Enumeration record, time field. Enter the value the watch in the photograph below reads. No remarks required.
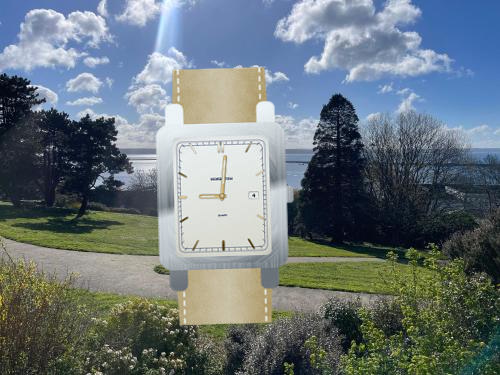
9:01
